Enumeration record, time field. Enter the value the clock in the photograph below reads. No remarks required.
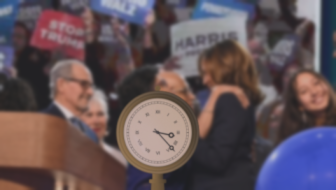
3:23
